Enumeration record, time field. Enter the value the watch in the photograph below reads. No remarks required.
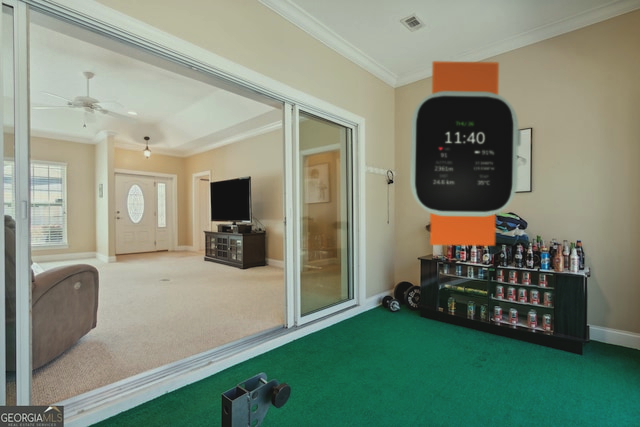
11:40
